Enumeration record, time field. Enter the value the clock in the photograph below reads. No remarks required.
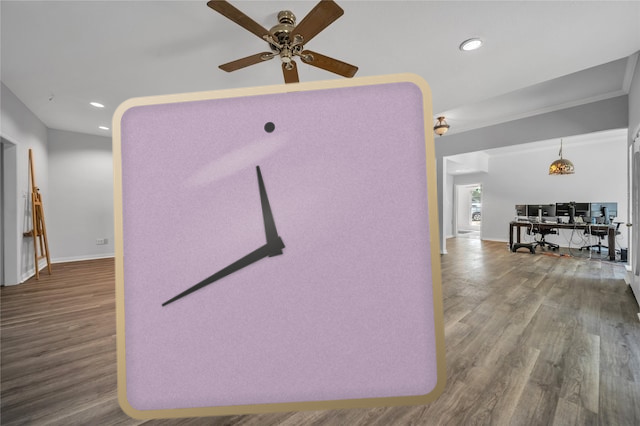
11:41
